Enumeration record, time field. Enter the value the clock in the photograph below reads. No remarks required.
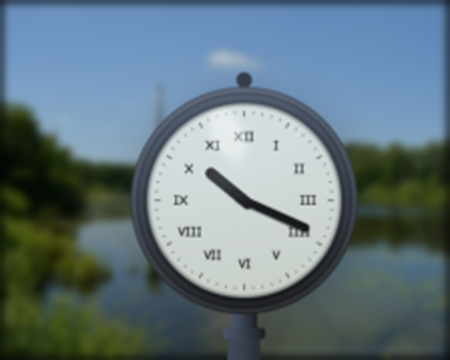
10:19
